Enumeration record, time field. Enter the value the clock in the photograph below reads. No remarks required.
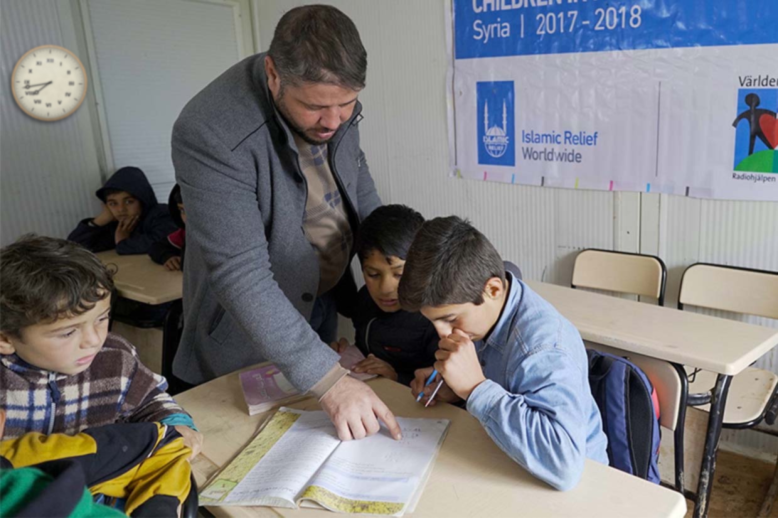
7:43
